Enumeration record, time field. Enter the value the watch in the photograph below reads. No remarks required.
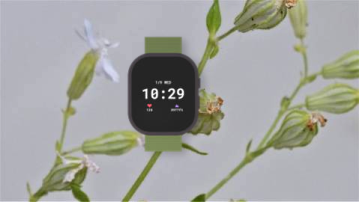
10:29
